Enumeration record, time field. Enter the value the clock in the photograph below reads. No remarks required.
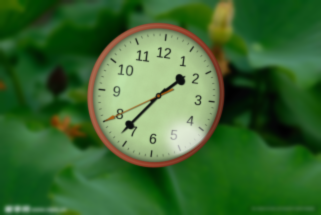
1:36:40
